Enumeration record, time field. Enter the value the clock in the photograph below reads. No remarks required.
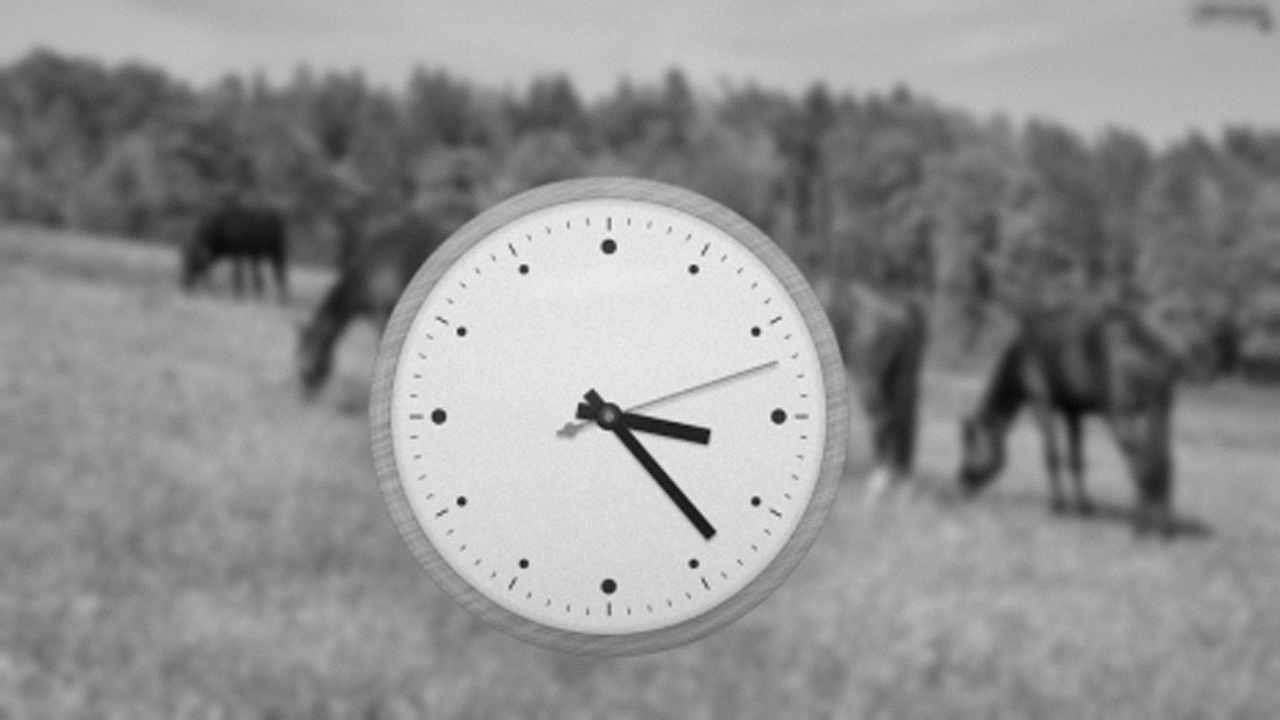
3:23:12
